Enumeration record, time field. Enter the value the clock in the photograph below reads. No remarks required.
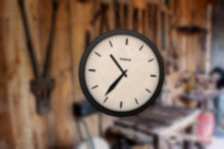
10:36
